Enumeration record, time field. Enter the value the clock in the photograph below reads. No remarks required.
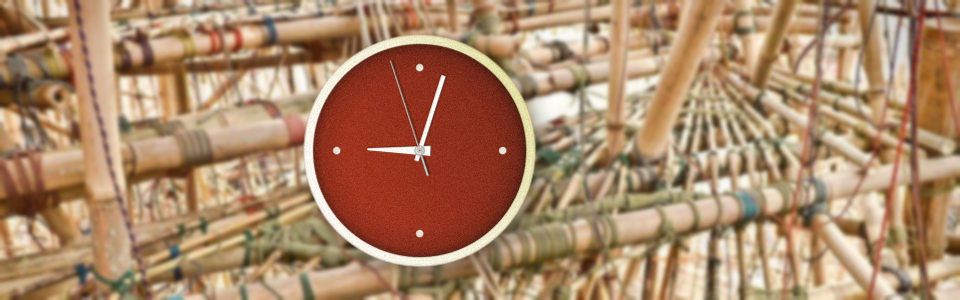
9:02:57
